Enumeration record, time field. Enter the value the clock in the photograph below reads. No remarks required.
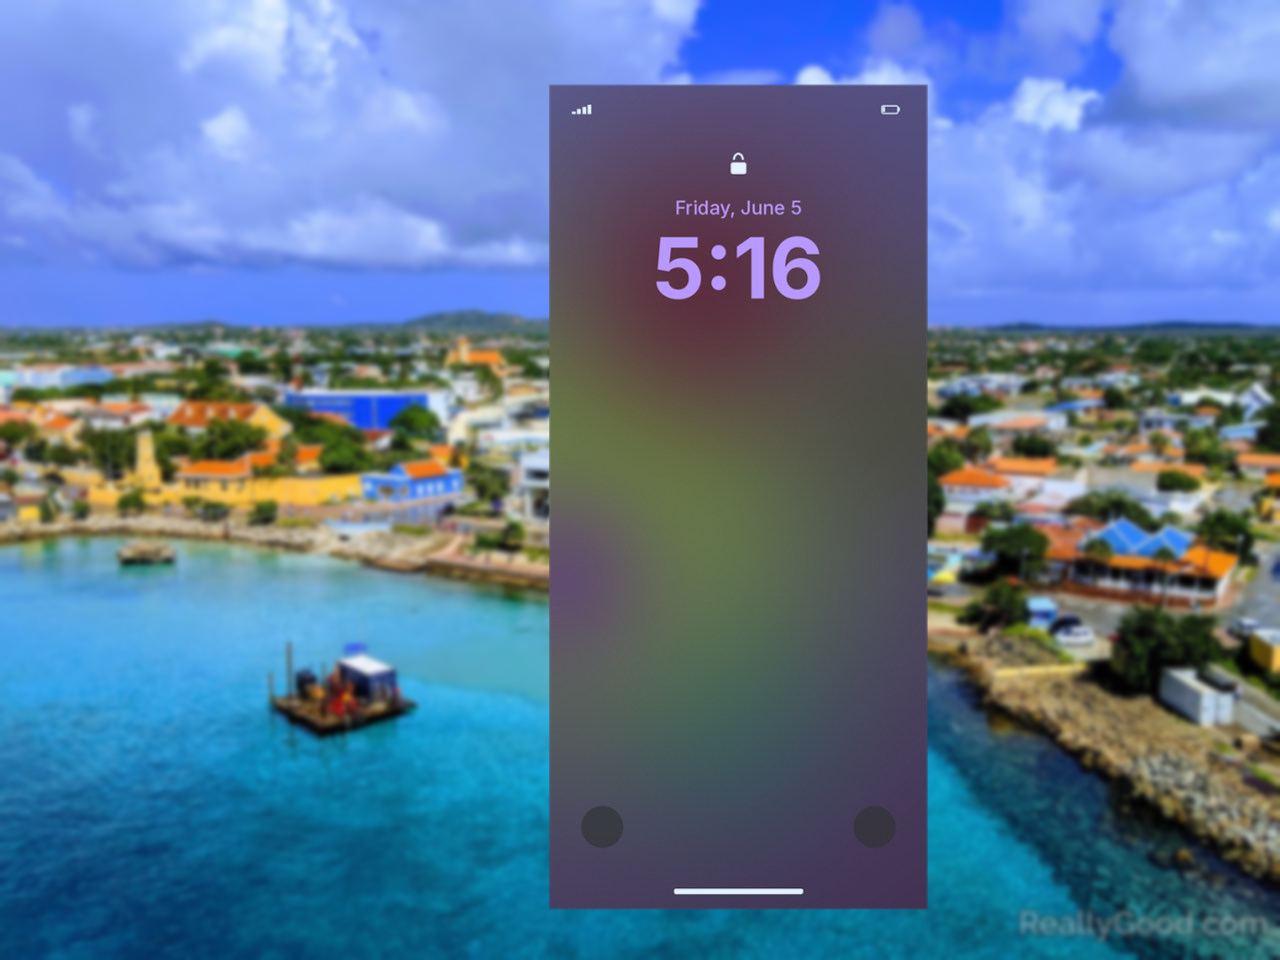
5:16
